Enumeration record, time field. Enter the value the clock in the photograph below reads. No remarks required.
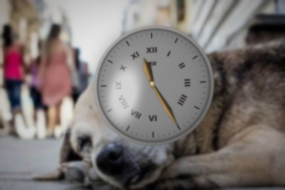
11:25
